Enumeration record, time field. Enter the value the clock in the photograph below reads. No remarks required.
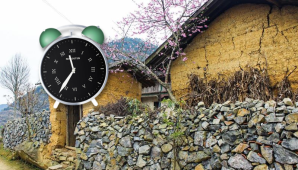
11:36
